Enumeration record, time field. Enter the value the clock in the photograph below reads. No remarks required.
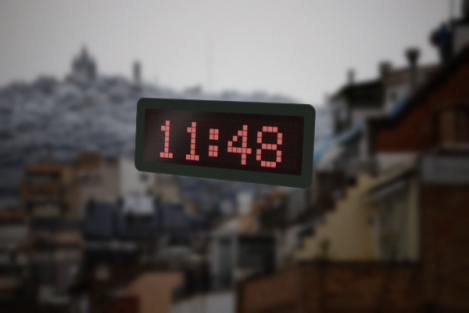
11:48
